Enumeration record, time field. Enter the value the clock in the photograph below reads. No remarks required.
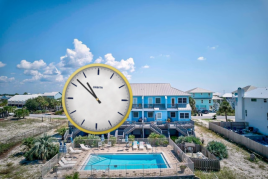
10:52
